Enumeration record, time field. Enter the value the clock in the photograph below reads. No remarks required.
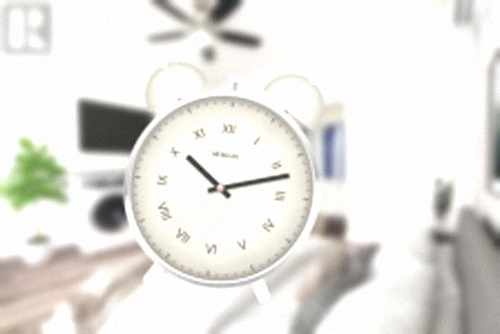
10:12
